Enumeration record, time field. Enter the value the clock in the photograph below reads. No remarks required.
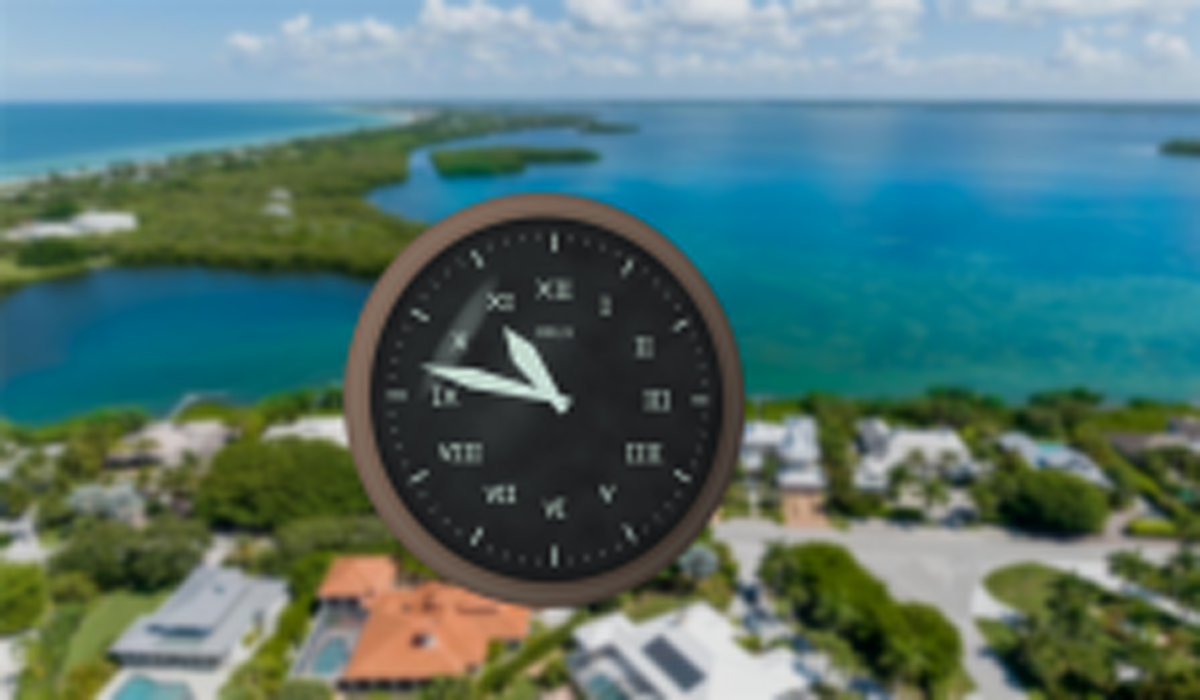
10:47
